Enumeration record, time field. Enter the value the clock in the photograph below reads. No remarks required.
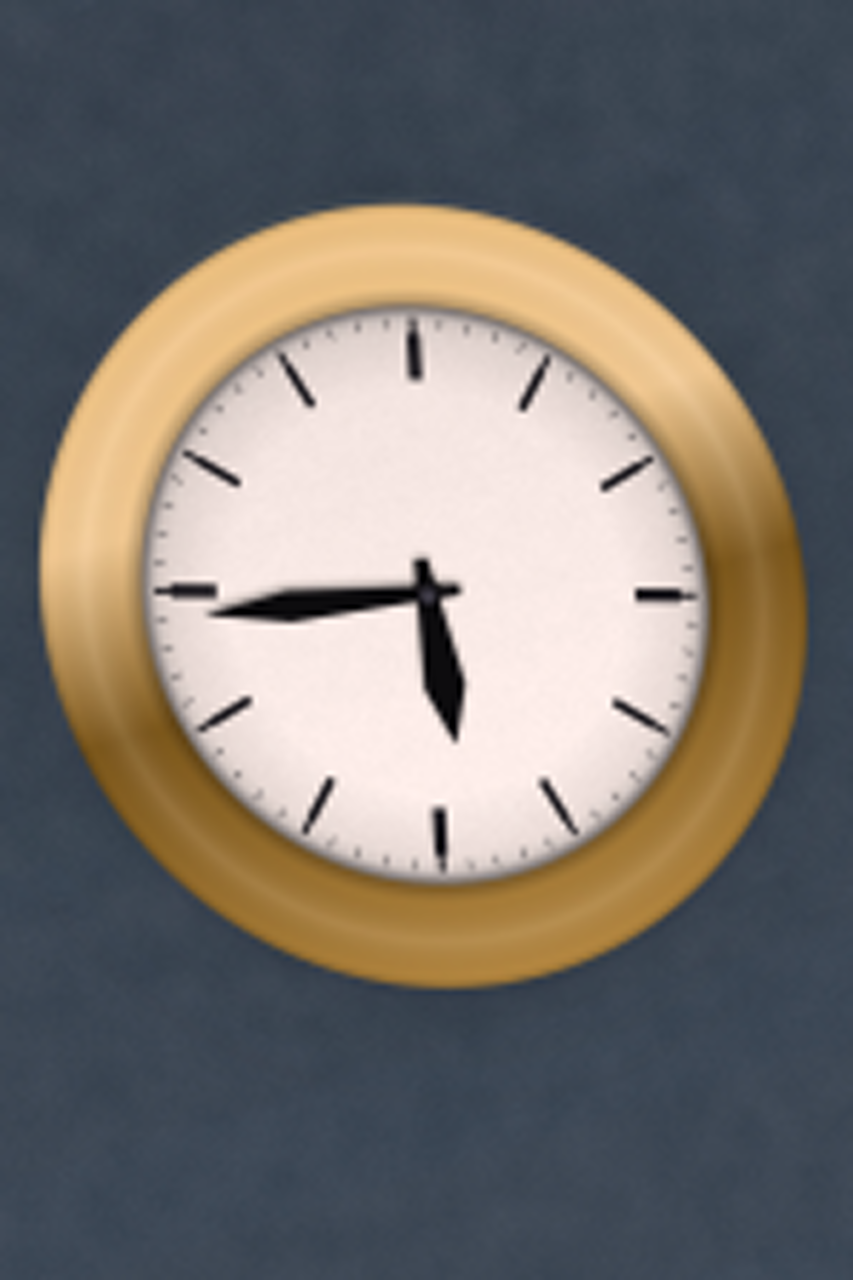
5:44
